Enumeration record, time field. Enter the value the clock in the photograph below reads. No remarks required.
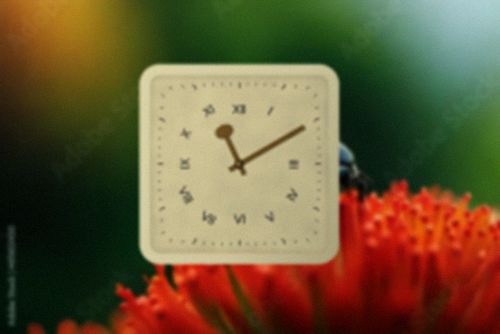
11:10
